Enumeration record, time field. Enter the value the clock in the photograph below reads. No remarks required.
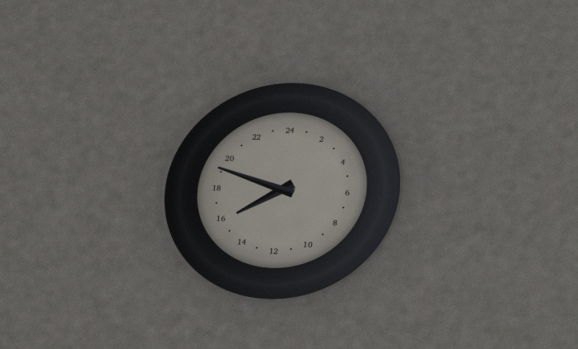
15:48
